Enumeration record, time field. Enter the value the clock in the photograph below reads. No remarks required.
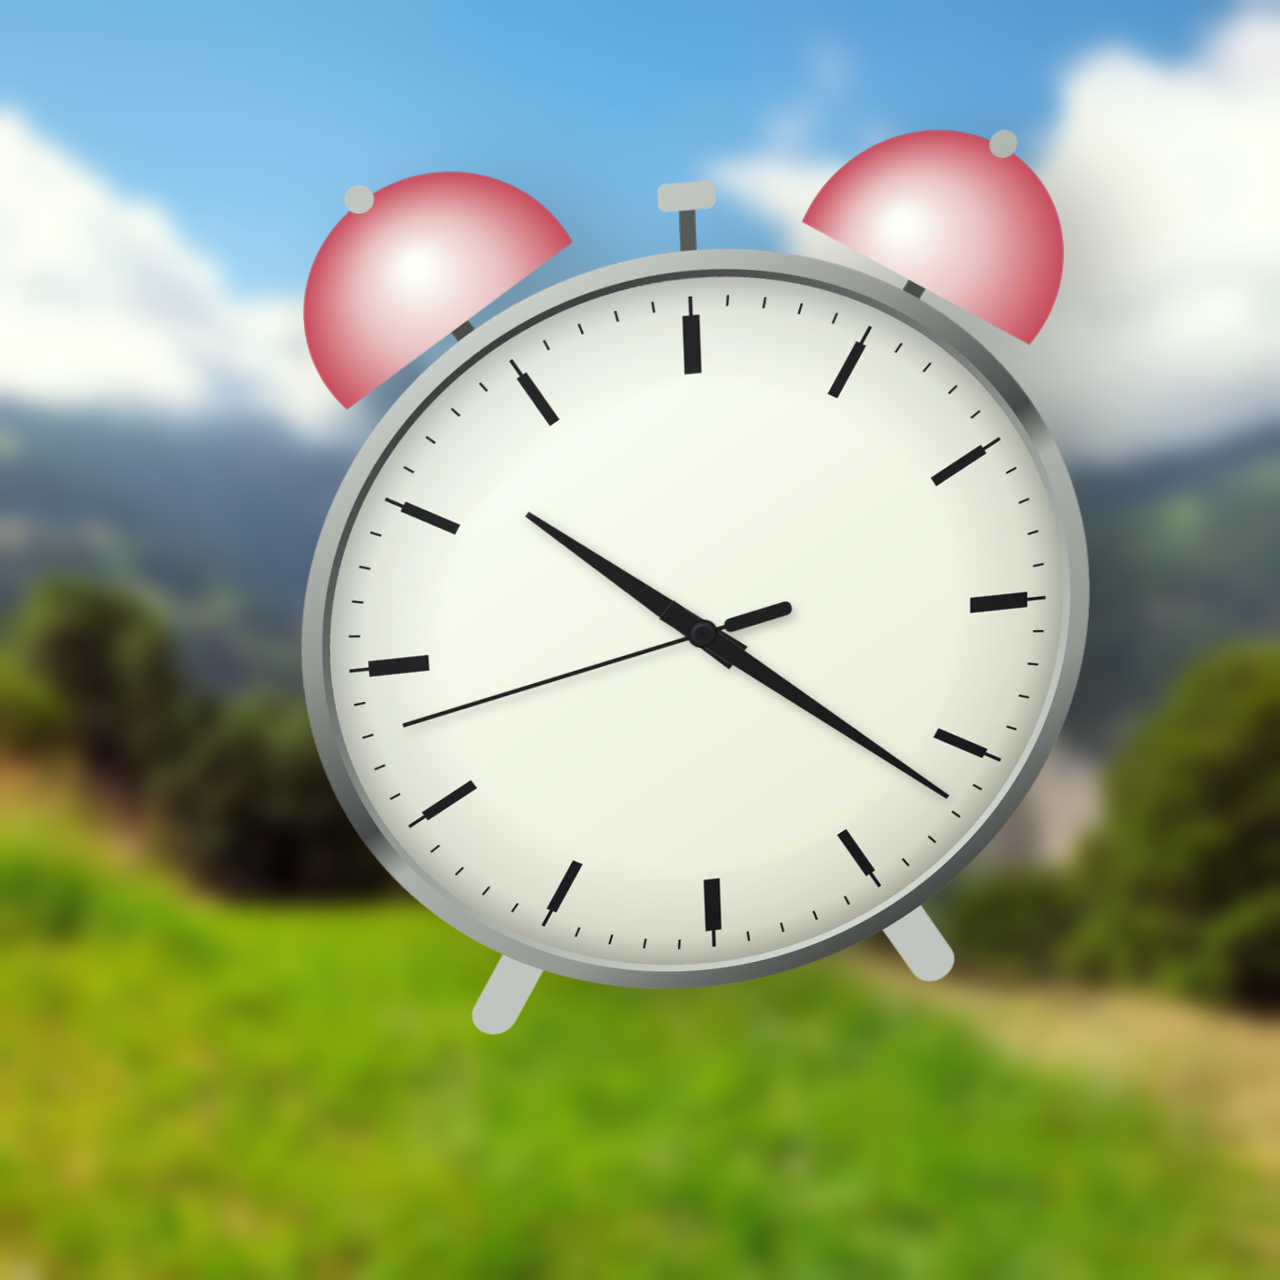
10:21:43
